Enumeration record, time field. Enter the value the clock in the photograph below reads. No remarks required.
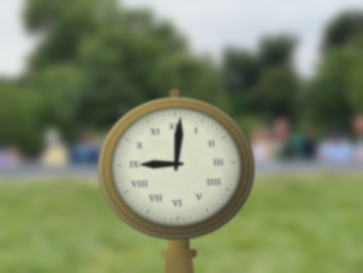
9:01
